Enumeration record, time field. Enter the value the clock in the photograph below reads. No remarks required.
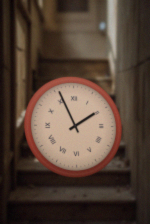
1:56
